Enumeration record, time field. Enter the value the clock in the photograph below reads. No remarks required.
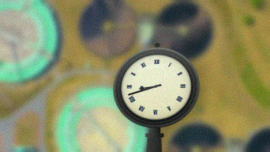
8:42
